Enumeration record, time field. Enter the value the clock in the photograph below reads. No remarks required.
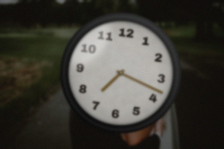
7:18
